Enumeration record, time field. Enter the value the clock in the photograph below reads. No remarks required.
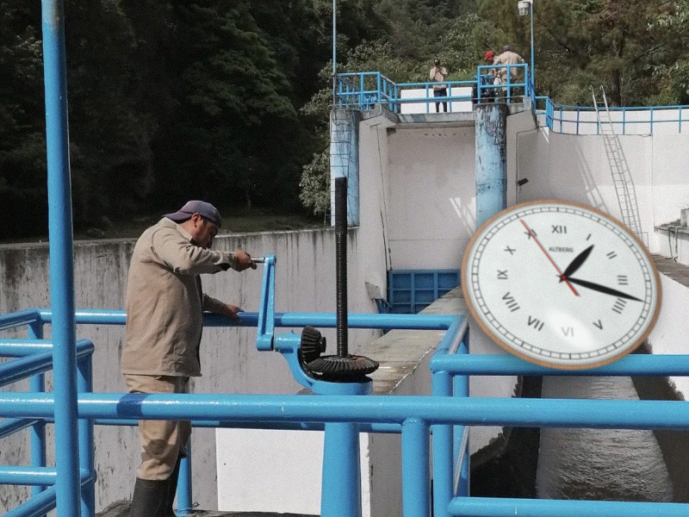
1:17:55
